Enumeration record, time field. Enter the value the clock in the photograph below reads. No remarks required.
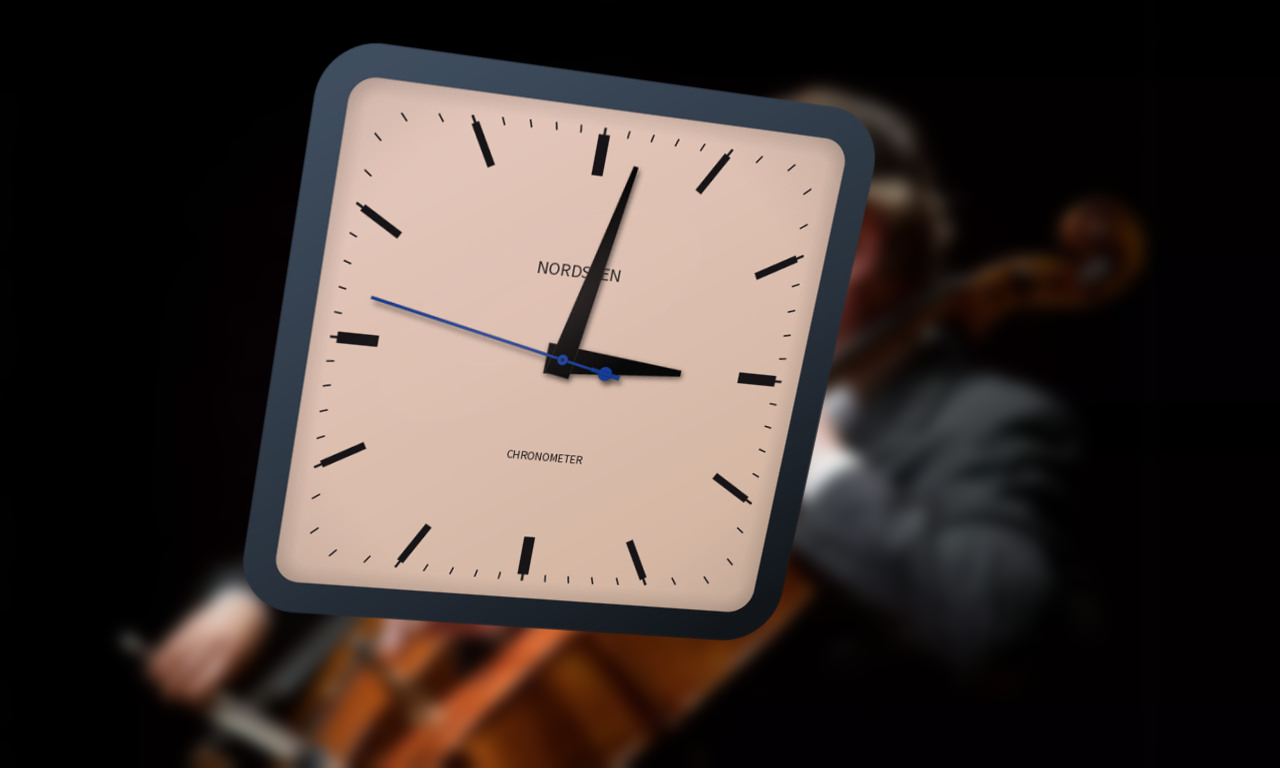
3:01:47
